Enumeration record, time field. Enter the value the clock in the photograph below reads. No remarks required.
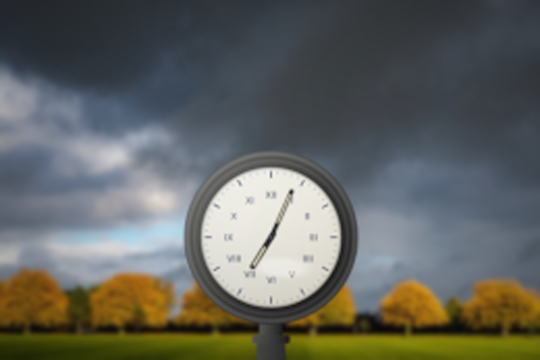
7:04
